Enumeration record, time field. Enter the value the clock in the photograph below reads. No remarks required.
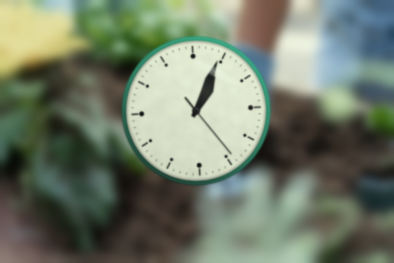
1:04:24
